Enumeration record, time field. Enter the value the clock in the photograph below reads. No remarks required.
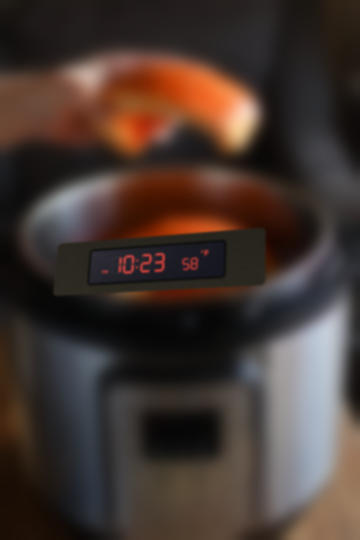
10:23
